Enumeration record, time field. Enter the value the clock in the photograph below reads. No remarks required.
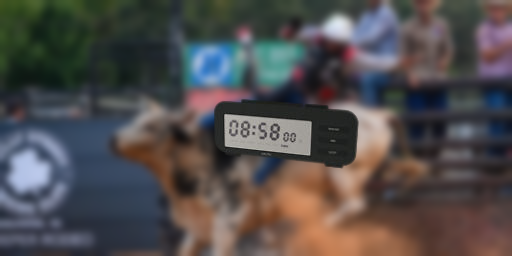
8:58:00
